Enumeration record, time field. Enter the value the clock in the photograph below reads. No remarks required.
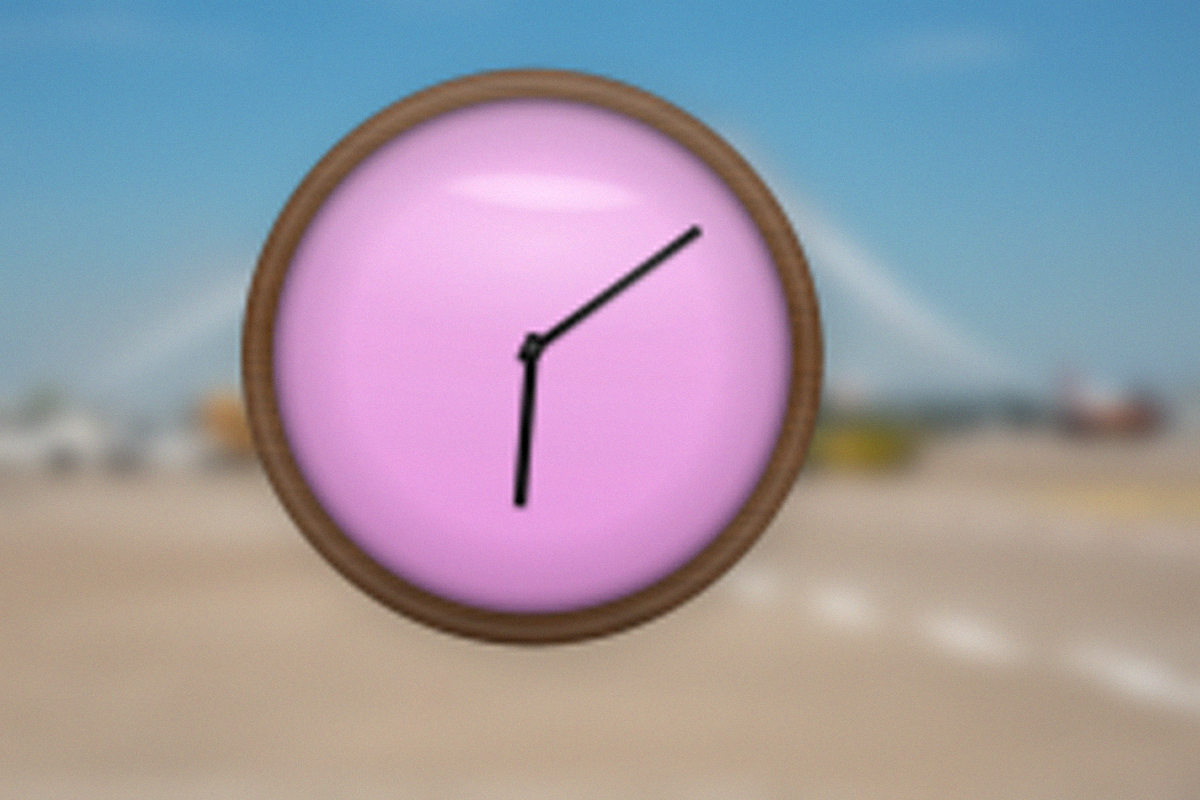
6:09
